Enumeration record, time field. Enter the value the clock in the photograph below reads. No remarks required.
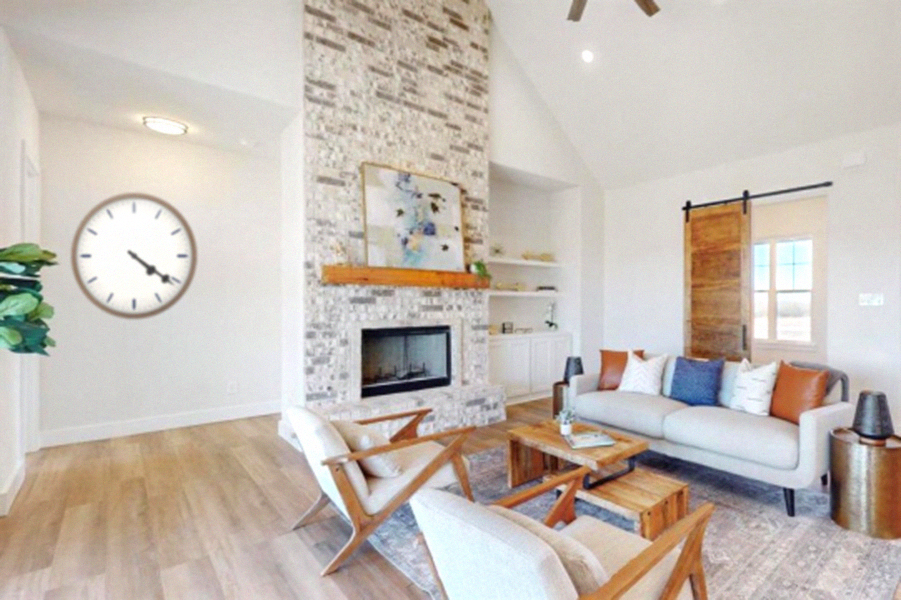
4:21
